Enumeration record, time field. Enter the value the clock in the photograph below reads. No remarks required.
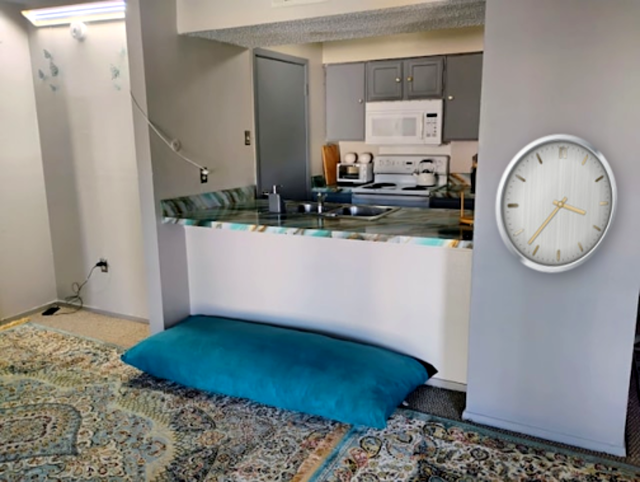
3:37
